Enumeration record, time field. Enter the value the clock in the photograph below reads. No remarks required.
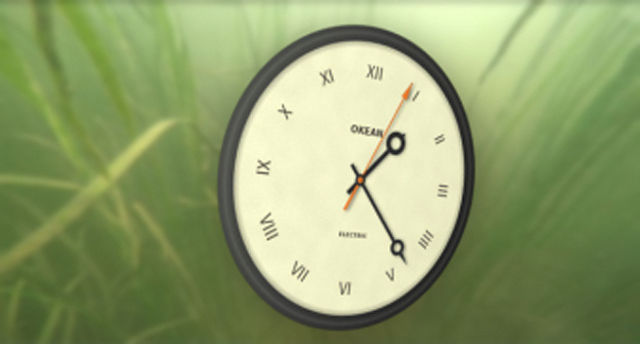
1:23:04
